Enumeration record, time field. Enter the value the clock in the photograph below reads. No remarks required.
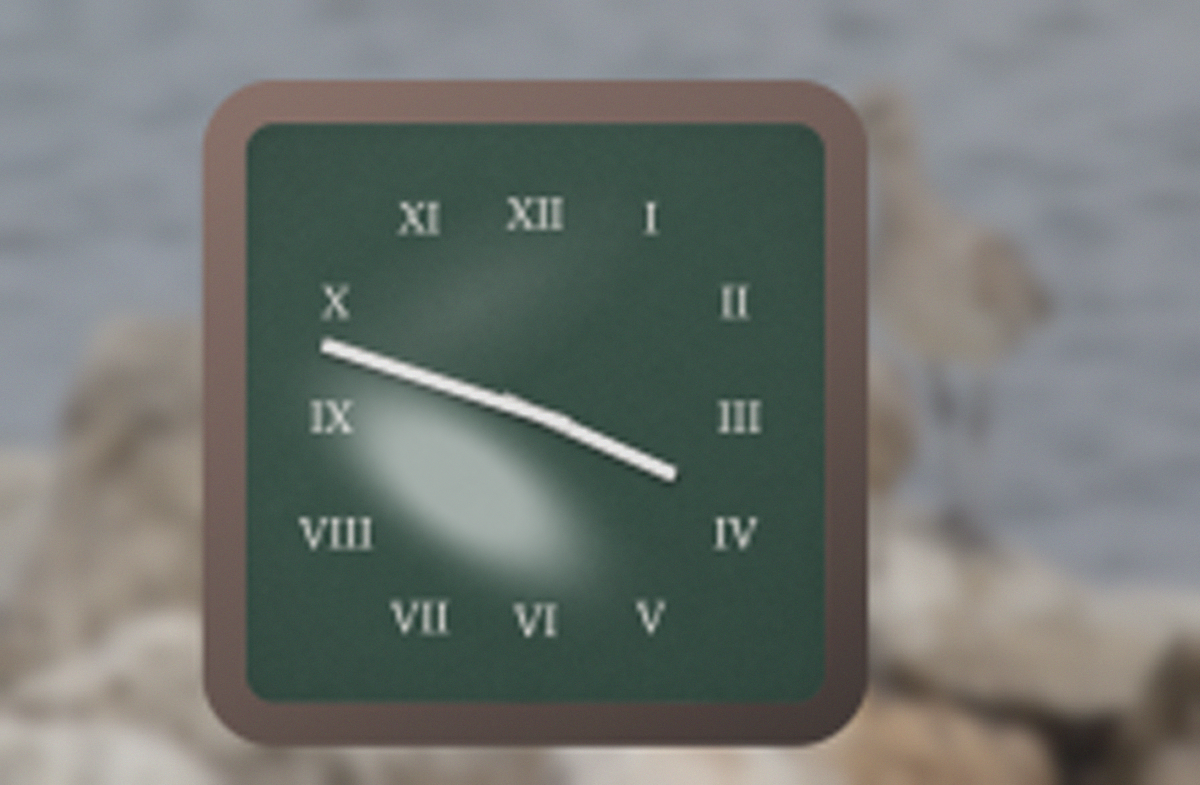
3:48
